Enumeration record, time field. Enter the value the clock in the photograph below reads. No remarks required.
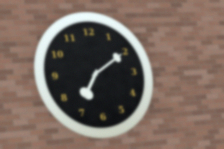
7:10
